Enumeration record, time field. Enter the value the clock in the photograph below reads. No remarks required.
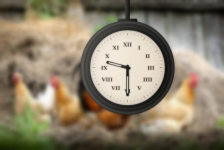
9:30
